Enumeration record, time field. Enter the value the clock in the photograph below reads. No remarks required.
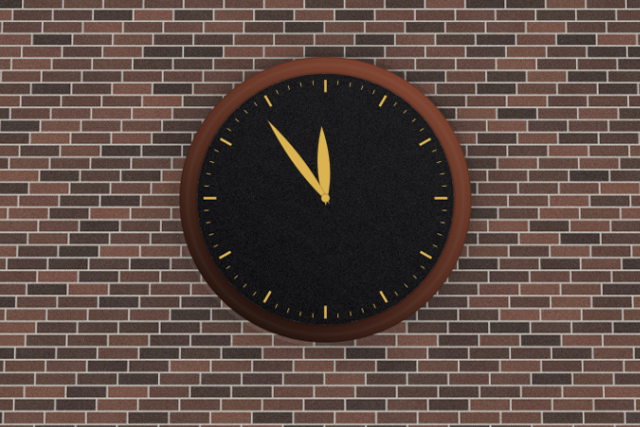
11:54
